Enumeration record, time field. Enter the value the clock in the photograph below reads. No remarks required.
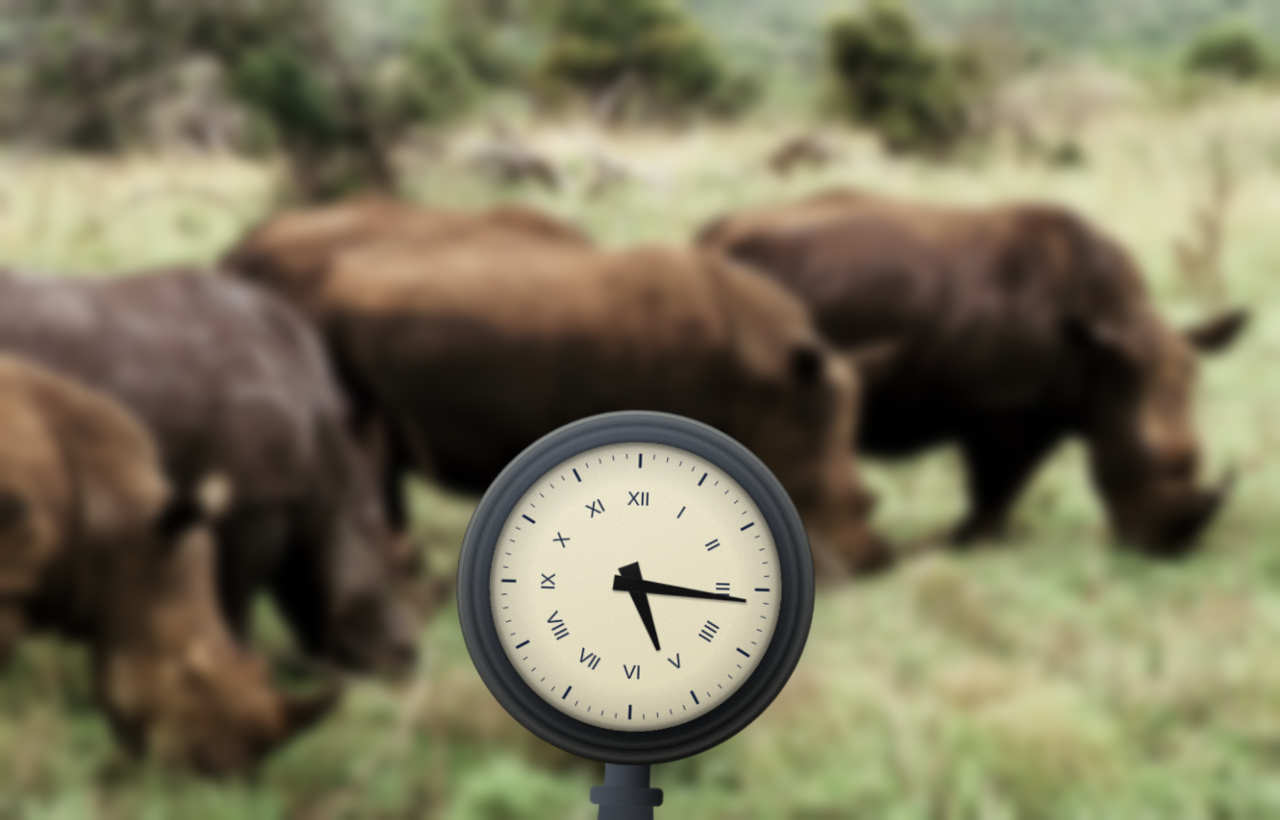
5:16
